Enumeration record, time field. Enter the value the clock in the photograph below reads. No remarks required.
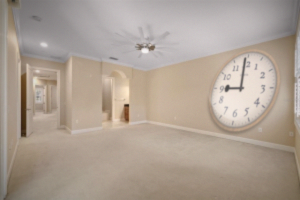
8:59
